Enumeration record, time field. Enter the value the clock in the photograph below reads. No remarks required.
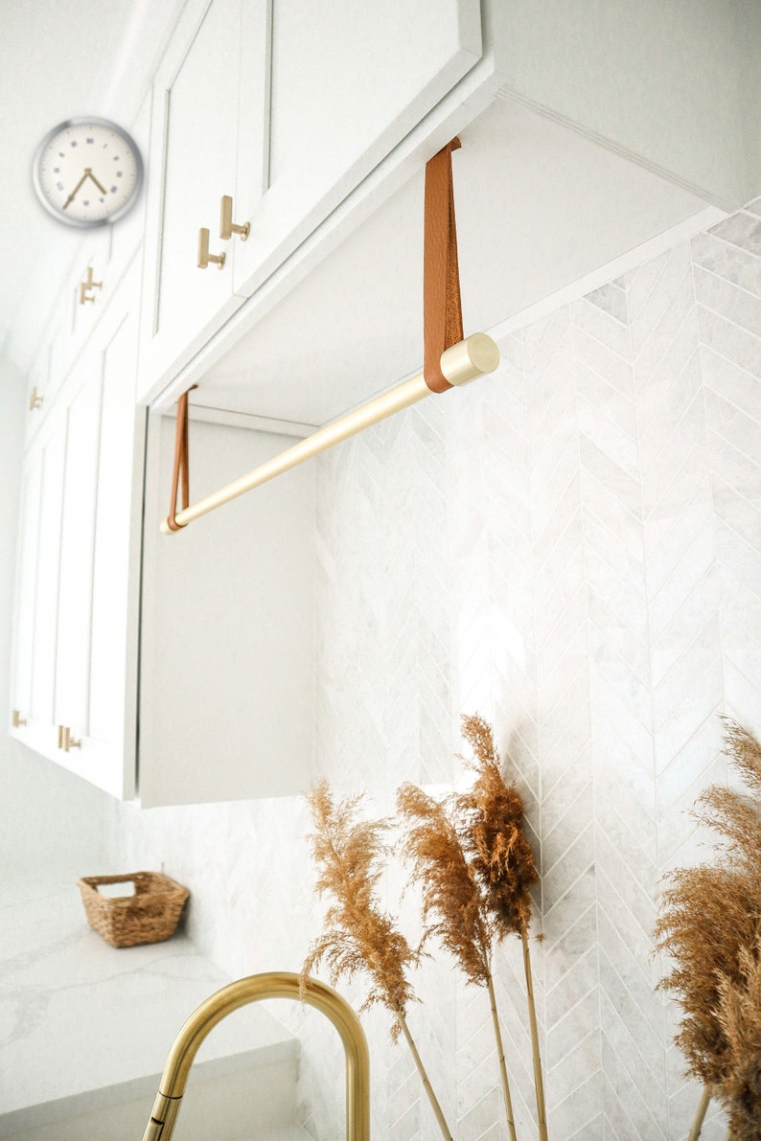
4:35
